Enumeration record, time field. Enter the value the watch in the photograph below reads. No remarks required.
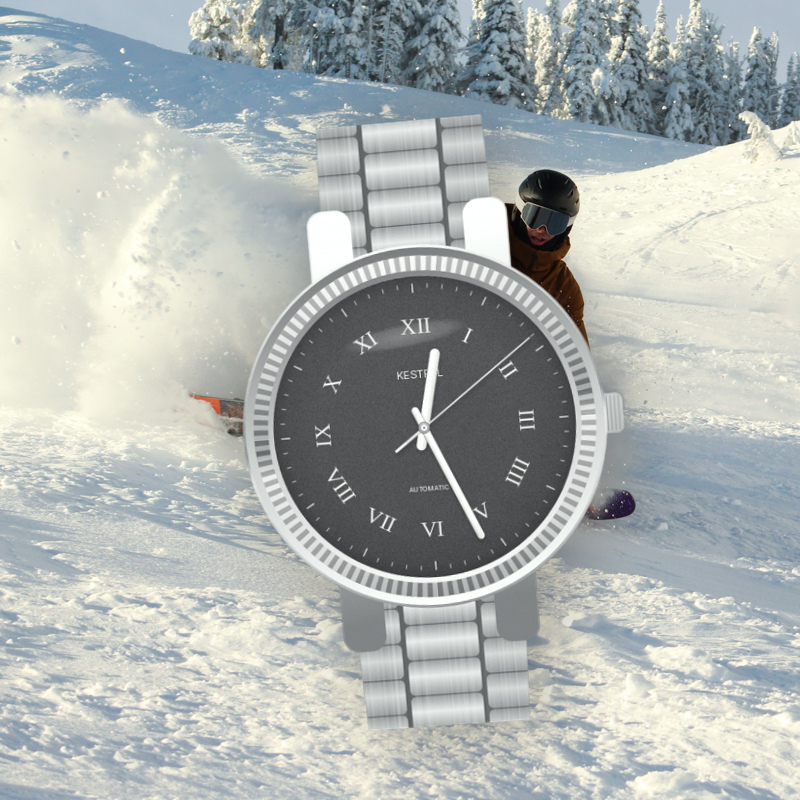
12:26:09
